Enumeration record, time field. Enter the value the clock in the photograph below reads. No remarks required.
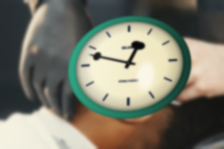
12:48
